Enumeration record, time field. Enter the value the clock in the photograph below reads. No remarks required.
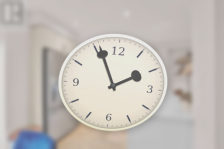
1:56
